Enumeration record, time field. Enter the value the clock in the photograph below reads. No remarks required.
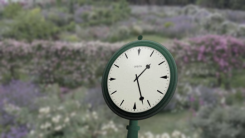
1:27
